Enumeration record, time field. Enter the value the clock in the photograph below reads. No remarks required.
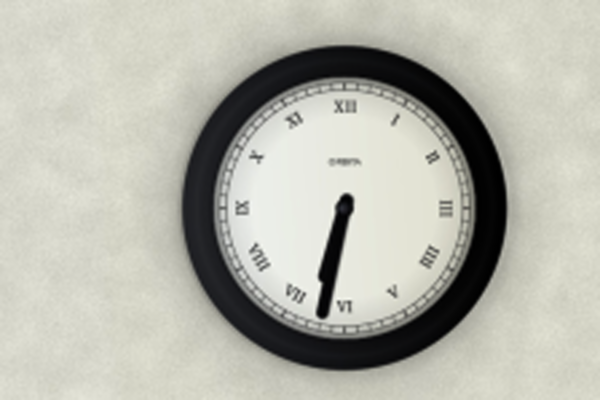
6:32
